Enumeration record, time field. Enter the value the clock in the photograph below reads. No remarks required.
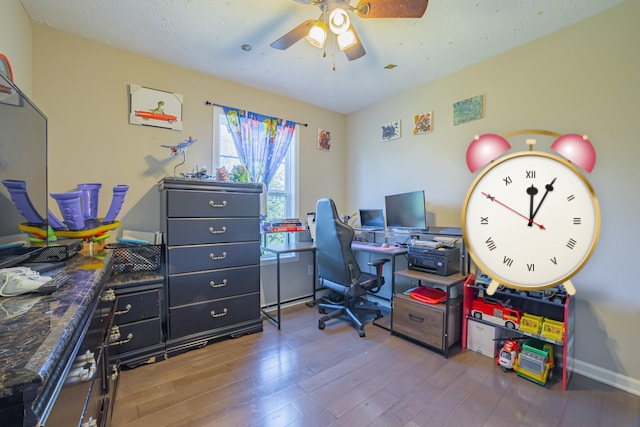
12:04:50
